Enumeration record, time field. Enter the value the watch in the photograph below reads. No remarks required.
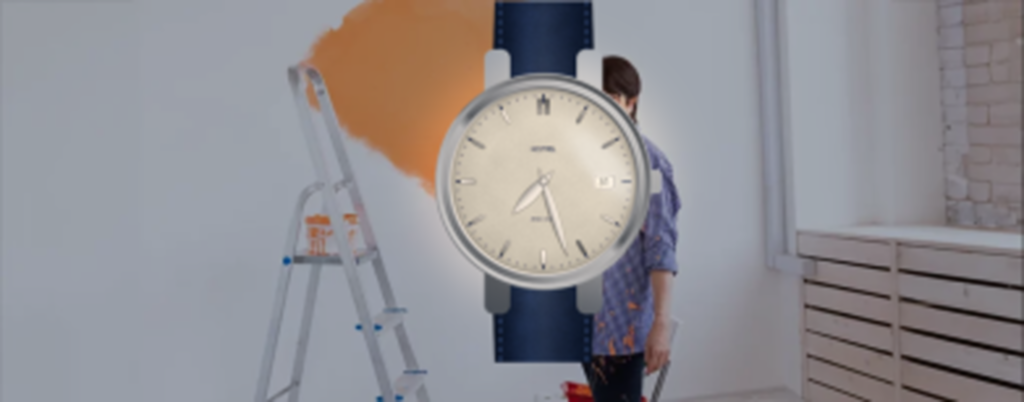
7:27
